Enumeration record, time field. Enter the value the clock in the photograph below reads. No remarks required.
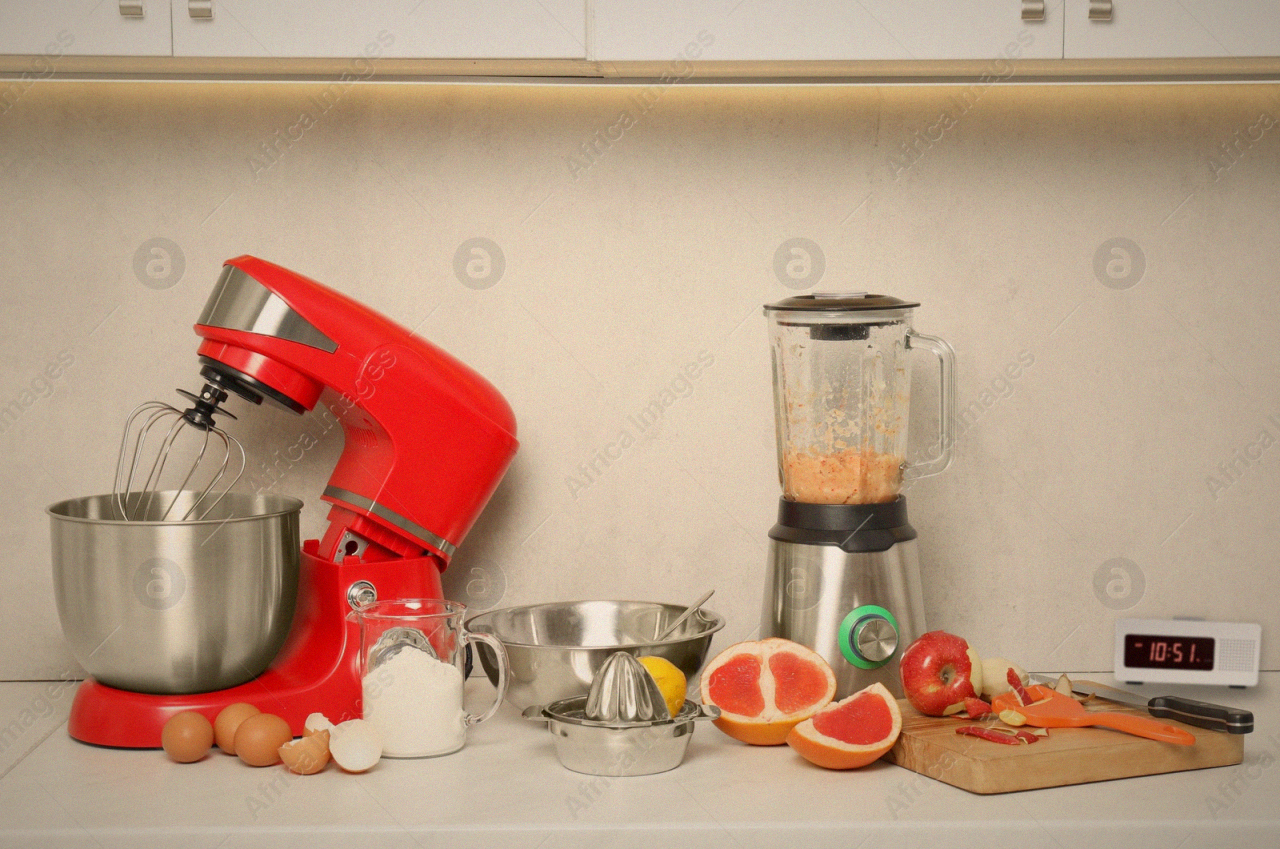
10:51
